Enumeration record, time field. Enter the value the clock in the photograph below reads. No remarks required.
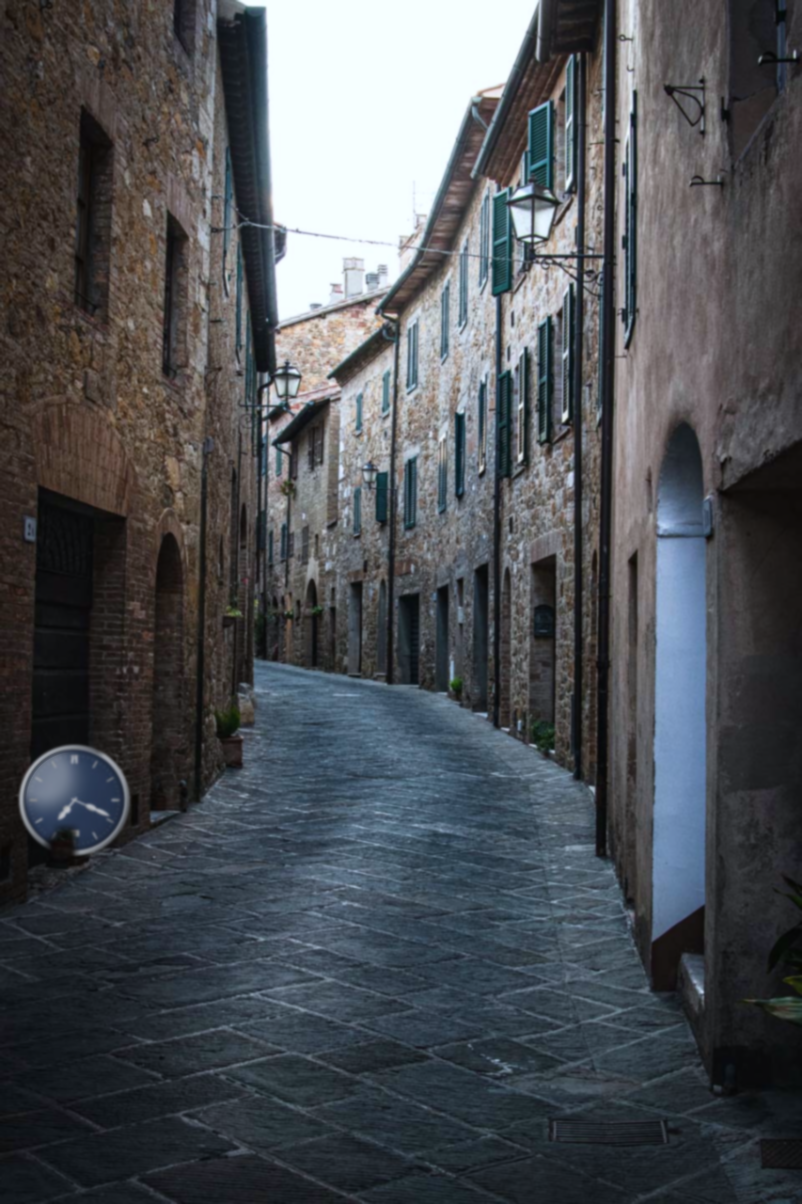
7:19
